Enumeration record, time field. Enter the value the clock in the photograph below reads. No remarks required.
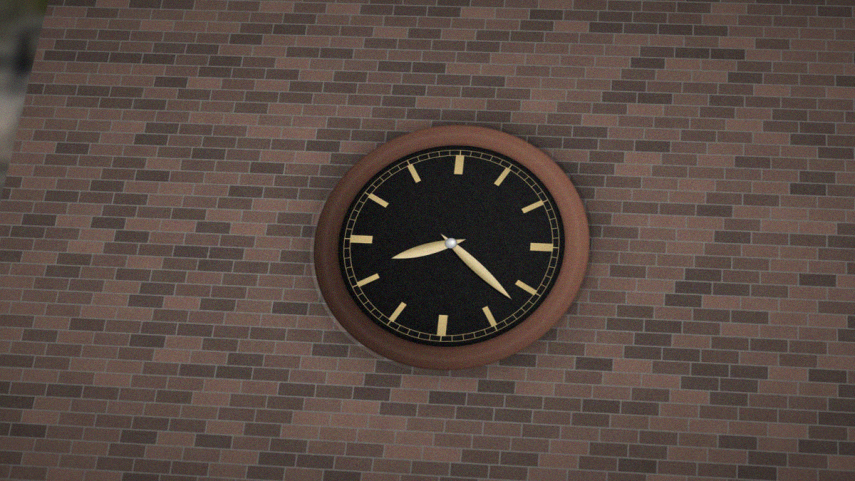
8:22
